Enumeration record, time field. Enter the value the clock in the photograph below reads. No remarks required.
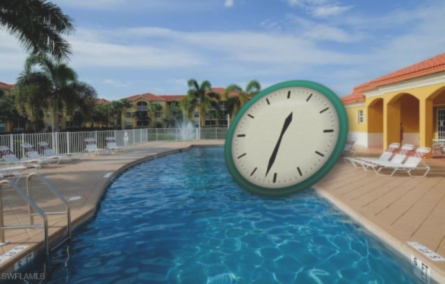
12:32
